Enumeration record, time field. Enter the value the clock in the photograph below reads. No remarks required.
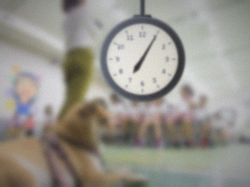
7:05
